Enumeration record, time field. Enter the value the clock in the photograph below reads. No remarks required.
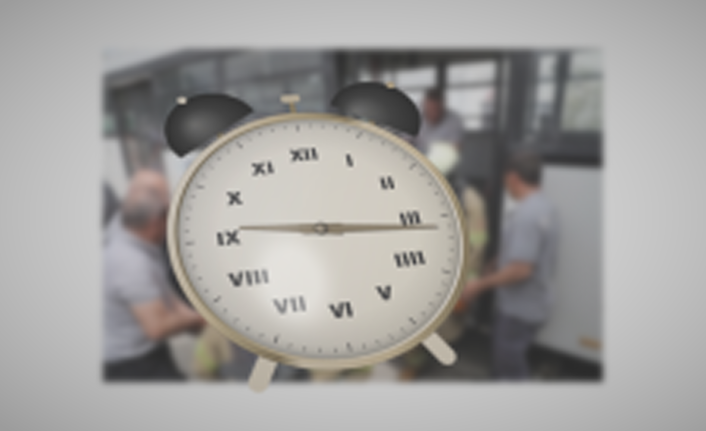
9:16
